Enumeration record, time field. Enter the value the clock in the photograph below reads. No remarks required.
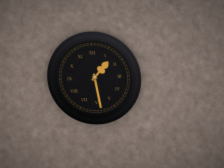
1:29
